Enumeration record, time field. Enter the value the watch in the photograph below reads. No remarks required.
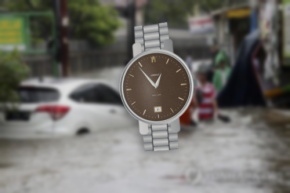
12:54
